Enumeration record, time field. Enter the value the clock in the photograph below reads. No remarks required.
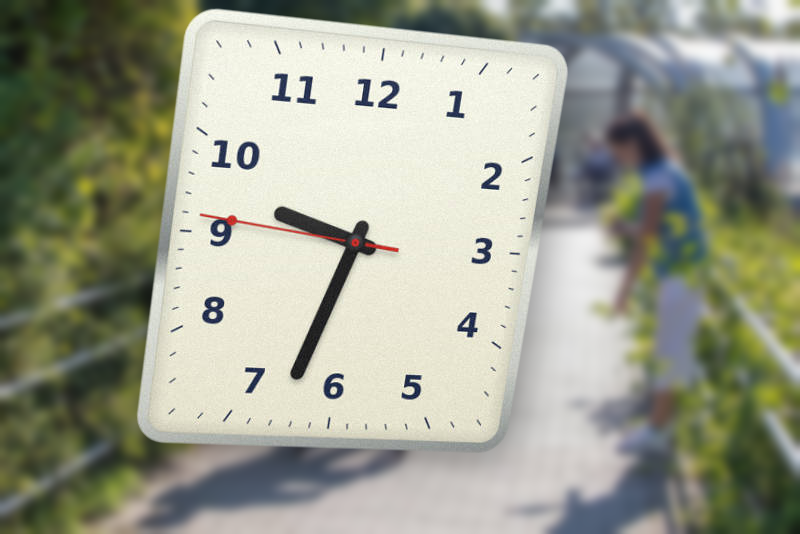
9:32:46
